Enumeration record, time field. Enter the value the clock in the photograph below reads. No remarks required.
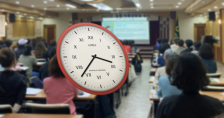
3:37
